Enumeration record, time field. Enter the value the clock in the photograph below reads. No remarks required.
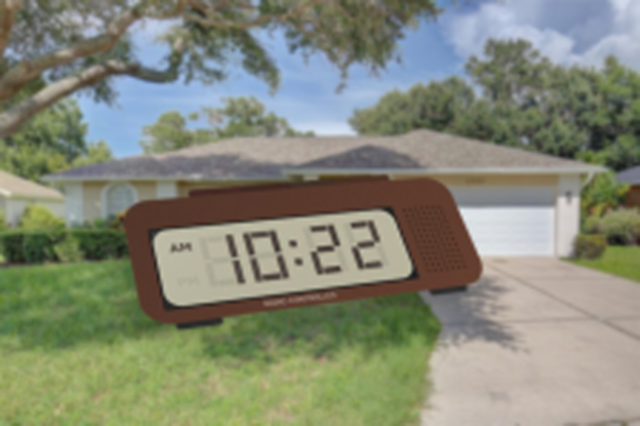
10:22
